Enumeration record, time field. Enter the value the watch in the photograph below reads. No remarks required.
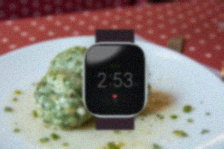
2:53
